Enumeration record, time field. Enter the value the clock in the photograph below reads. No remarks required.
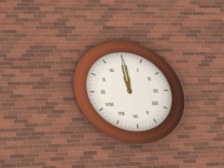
12:00
